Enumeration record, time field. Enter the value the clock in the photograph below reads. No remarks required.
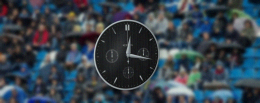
12:17
